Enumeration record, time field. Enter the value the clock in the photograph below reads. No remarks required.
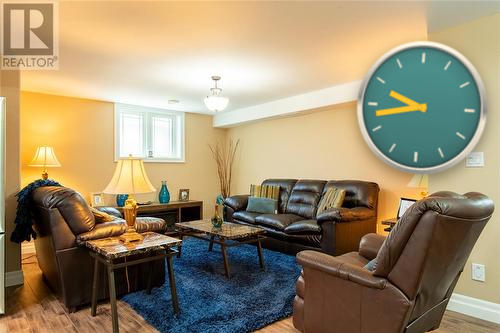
9:43
